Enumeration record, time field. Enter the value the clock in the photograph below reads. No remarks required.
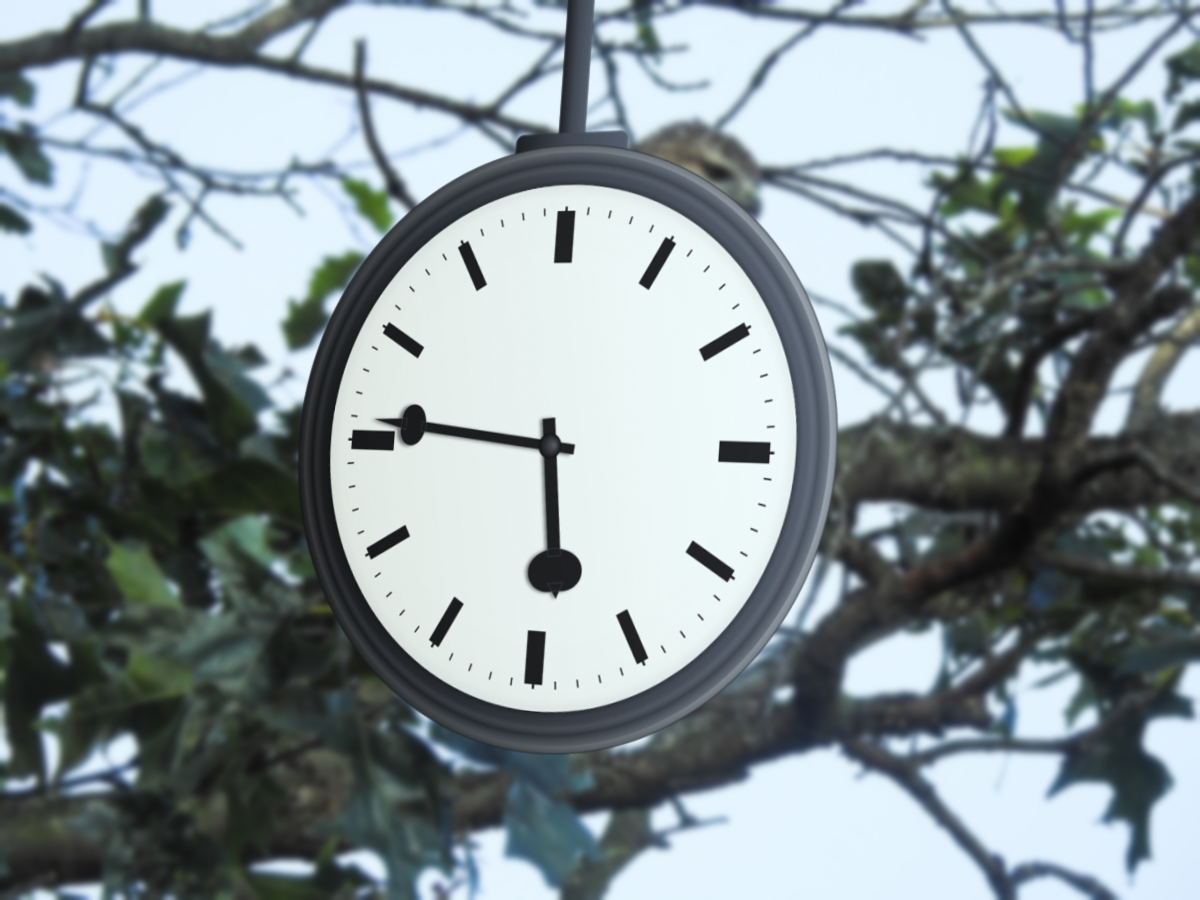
5:46
